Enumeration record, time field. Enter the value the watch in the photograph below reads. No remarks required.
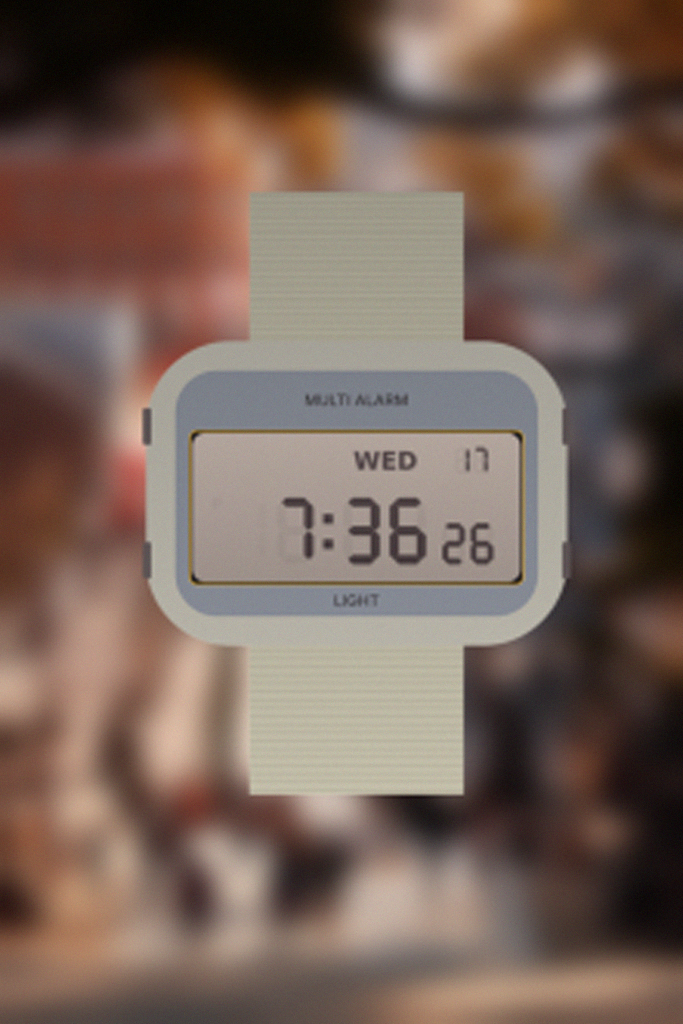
7:36:26
